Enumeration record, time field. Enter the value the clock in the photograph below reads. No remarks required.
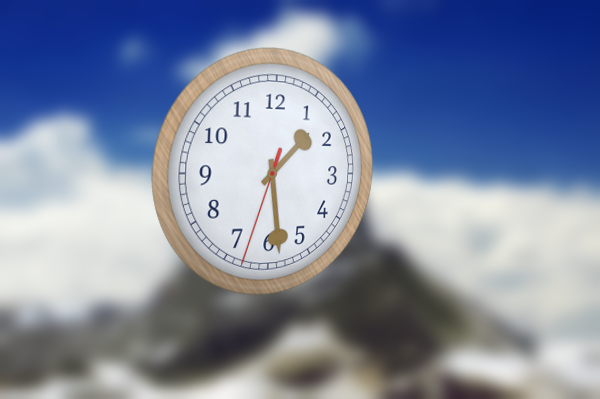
1:28:33
